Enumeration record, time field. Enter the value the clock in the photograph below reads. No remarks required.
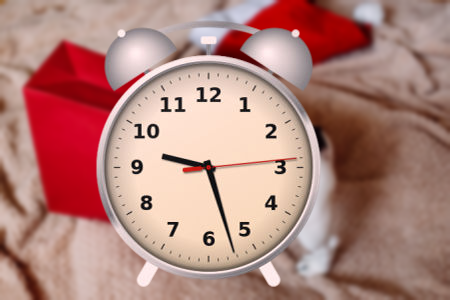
9:27:14
